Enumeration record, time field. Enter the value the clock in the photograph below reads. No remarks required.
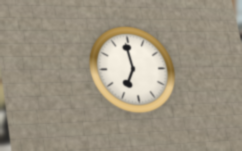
6:59
